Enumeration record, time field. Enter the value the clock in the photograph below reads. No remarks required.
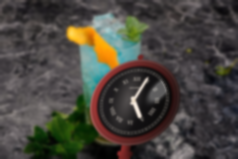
5:04
